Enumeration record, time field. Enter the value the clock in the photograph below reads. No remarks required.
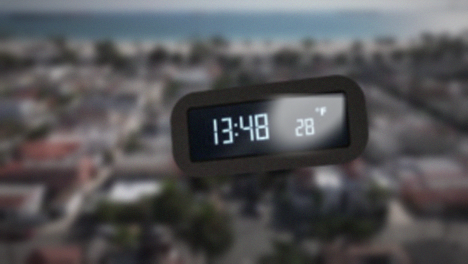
13:48
